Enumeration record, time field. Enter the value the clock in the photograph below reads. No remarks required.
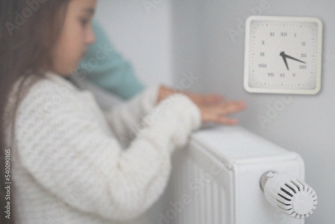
5:18
